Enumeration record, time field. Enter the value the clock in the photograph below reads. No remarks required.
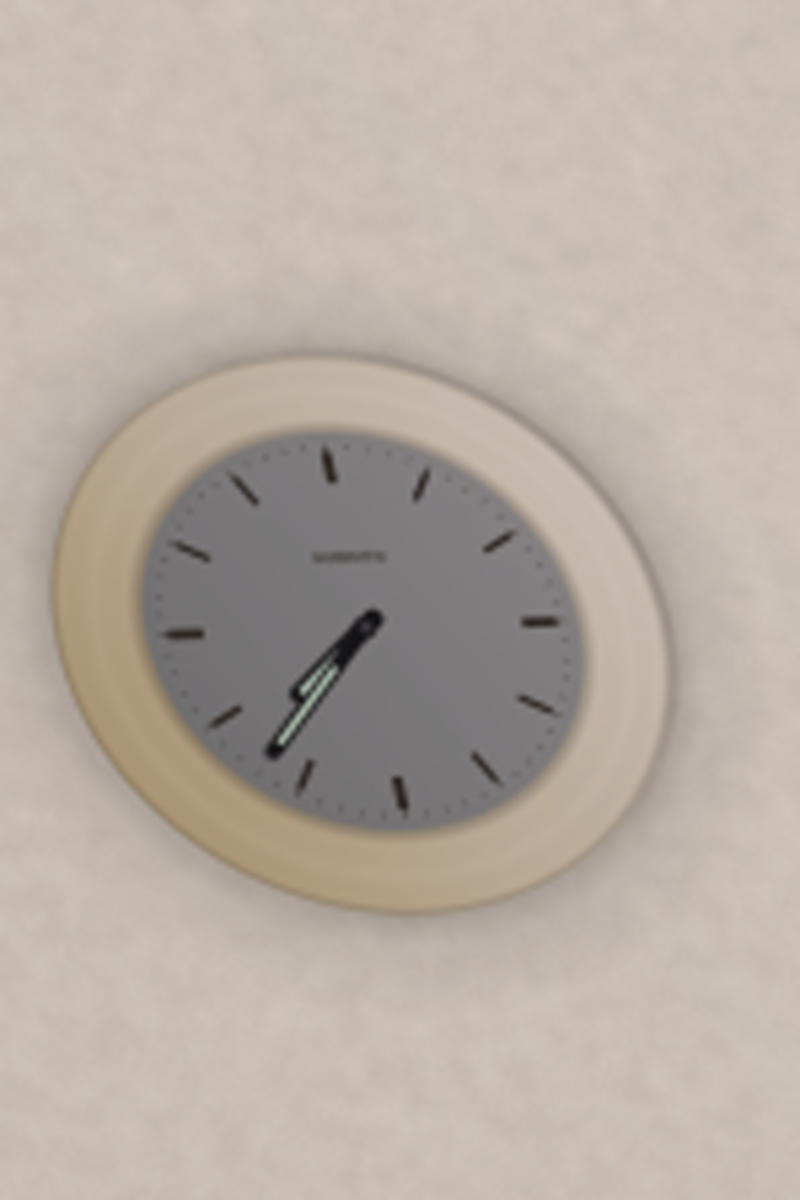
7:37
